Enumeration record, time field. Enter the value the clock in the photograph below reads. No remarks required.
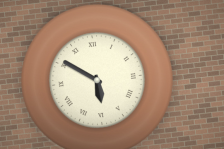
5:51
